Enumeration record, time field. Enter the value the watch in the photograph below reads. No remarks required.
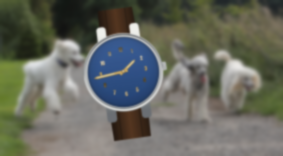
1:44
